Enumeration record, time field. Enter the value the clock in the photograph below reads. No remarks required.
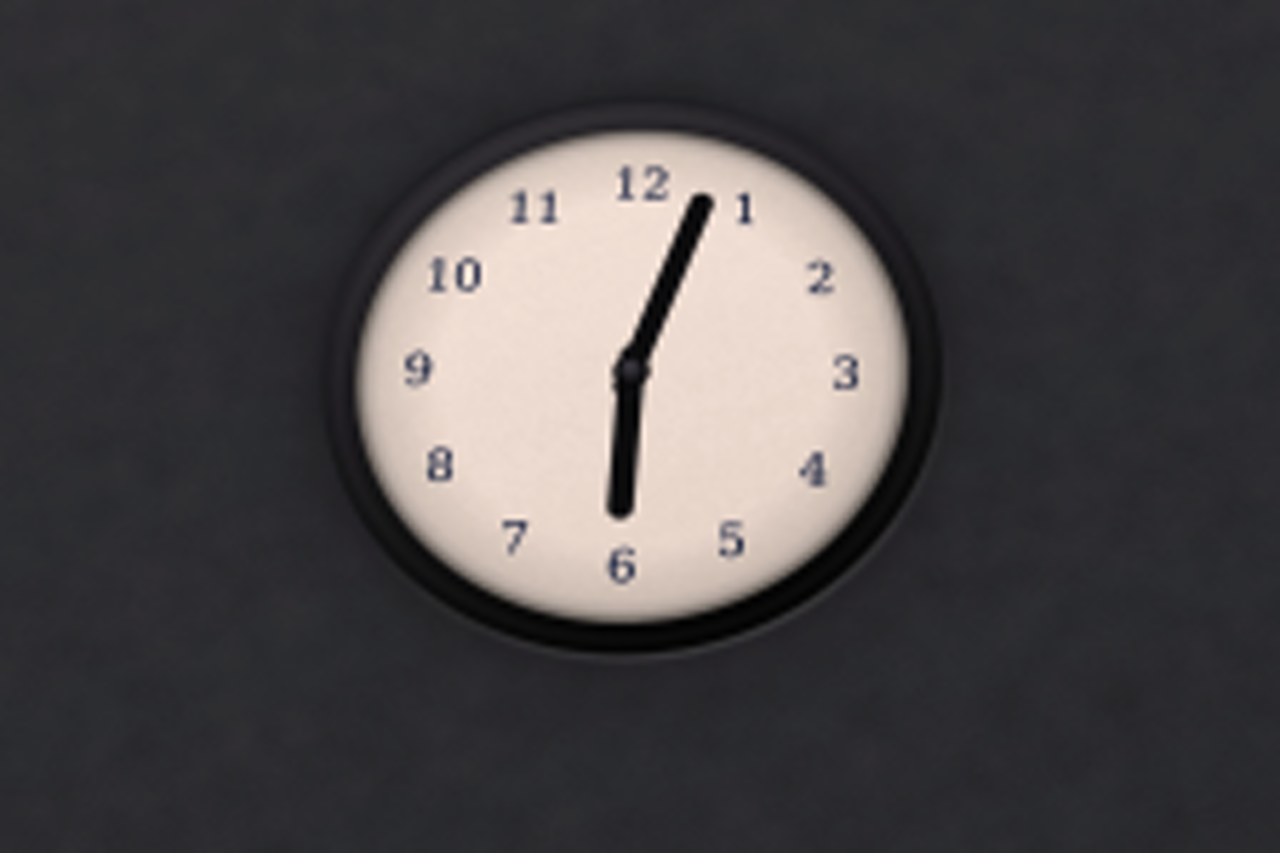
6:03
